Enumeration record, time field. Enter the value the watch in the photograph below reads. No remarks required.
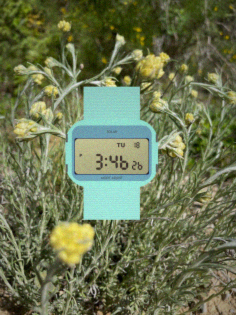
3:46:26
